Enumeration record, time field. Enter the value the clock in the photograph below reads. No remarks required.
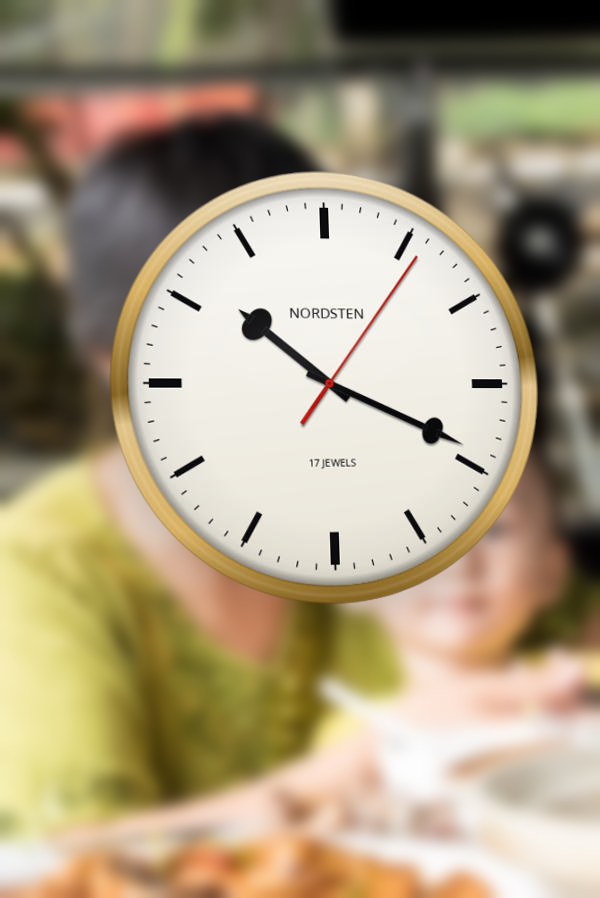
10:19:06
